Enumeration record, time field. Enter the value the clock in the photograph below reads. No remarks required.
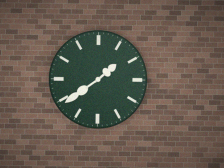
1:39
